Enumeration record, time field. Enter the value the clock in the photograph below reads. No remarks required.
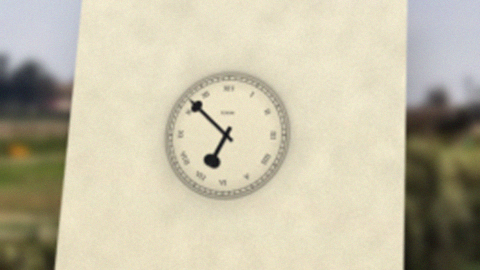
6:52
